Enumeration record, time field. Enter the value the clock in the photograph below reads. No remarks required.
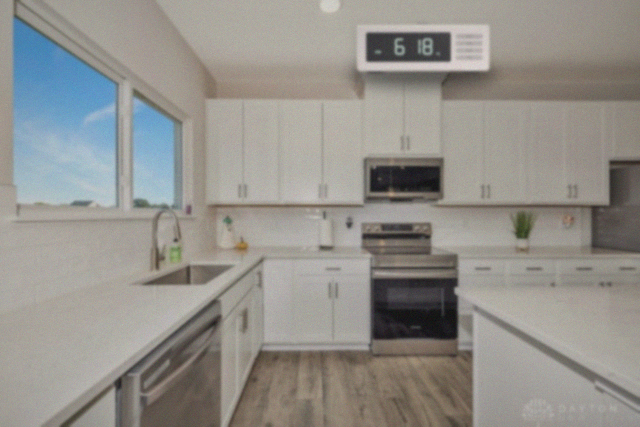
6:18
